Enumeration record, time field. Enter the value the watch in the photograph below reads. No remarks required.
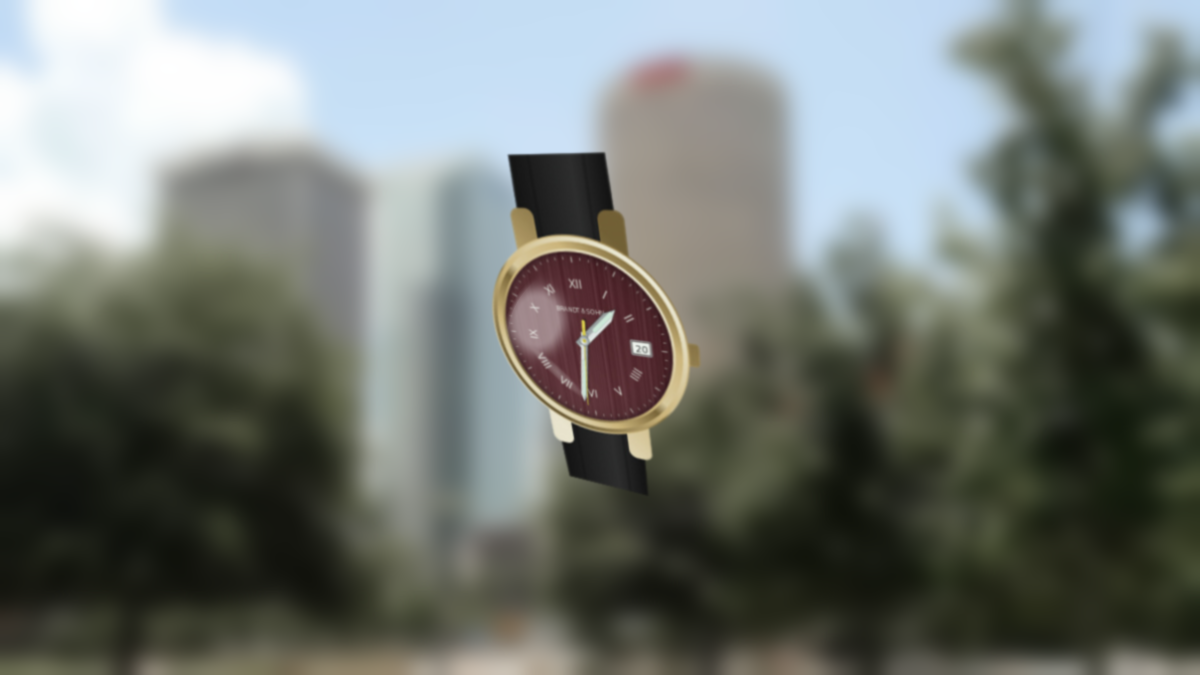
1:31:31
